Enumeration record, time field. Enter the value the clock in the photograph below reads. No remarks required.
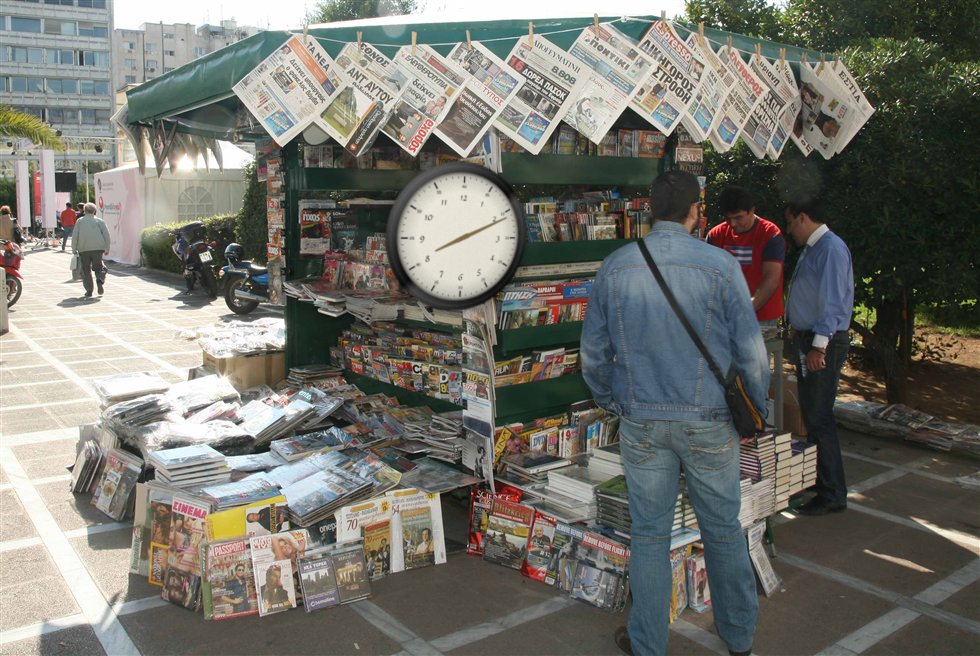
8:11
